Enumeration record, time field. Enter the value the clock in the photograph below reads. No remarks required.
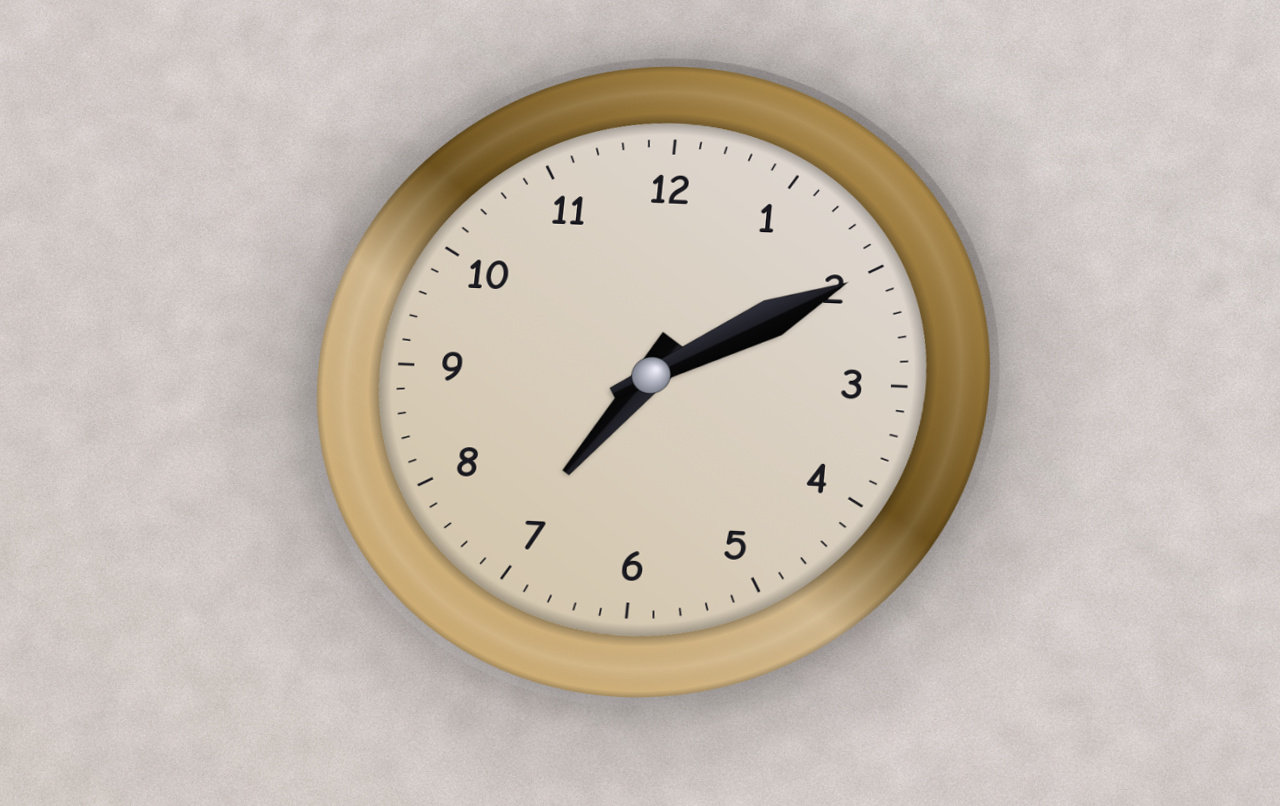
7:10
